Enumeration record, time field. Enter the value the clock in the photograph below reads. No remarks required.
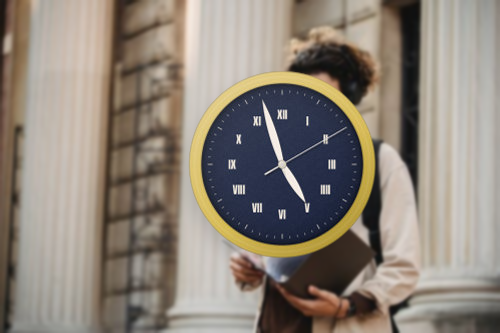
4:57:10
